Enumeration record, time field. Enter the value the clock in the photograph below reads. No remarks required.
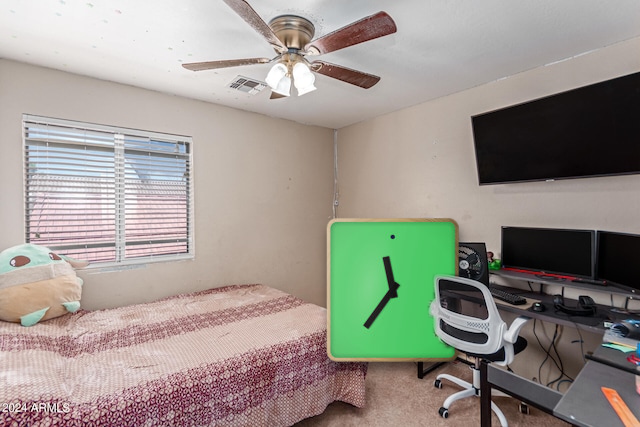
11:36
